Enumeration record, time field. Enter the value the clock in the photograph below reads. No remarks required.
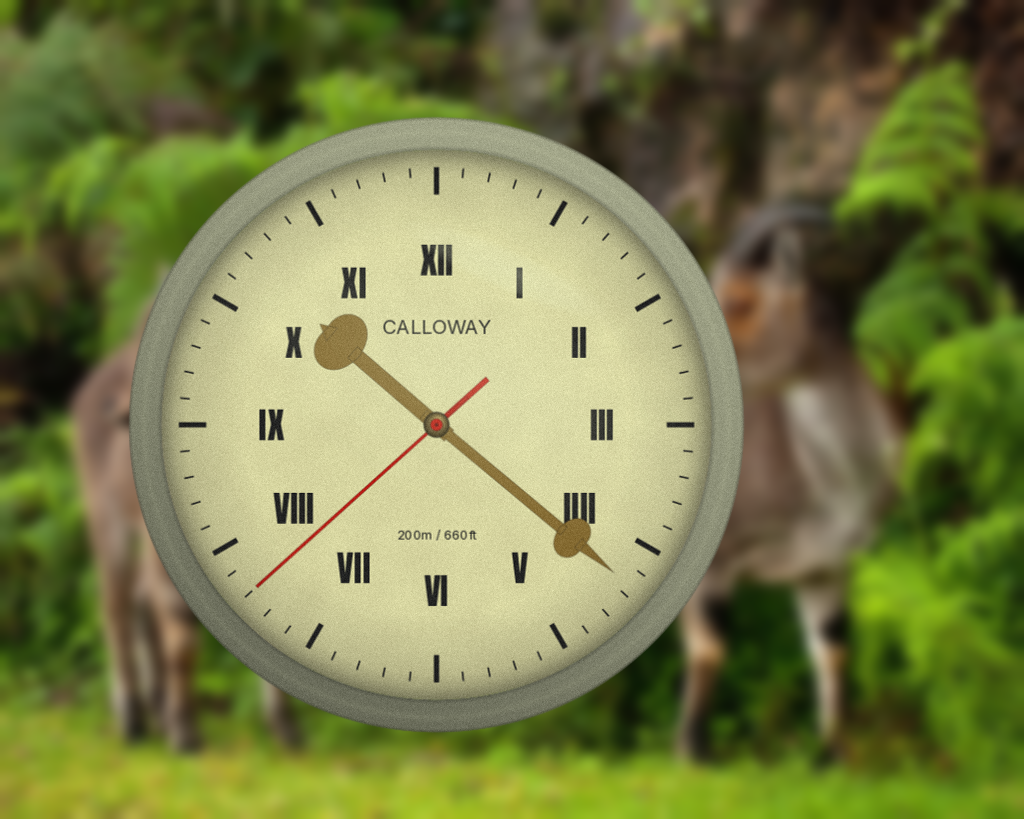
10:21:38
